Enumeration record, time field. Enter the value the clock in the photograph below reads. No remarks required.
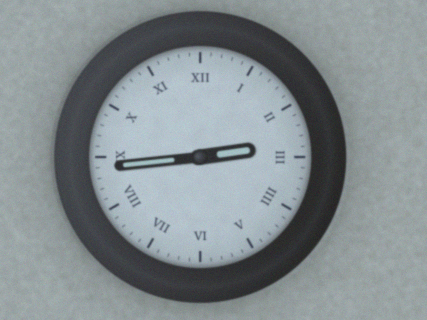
2:44
